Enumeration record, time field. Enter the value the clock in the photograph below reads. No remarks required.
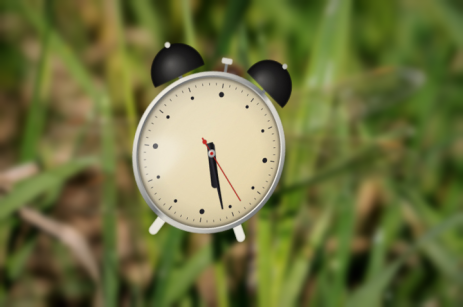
5:26:23
